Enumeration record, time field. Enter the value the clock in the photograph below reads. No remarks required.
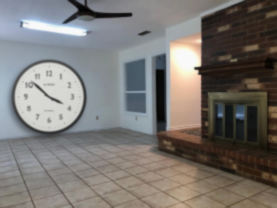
3:52
